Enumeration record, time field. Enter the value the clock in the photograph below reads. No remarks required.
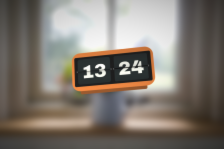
13:24
